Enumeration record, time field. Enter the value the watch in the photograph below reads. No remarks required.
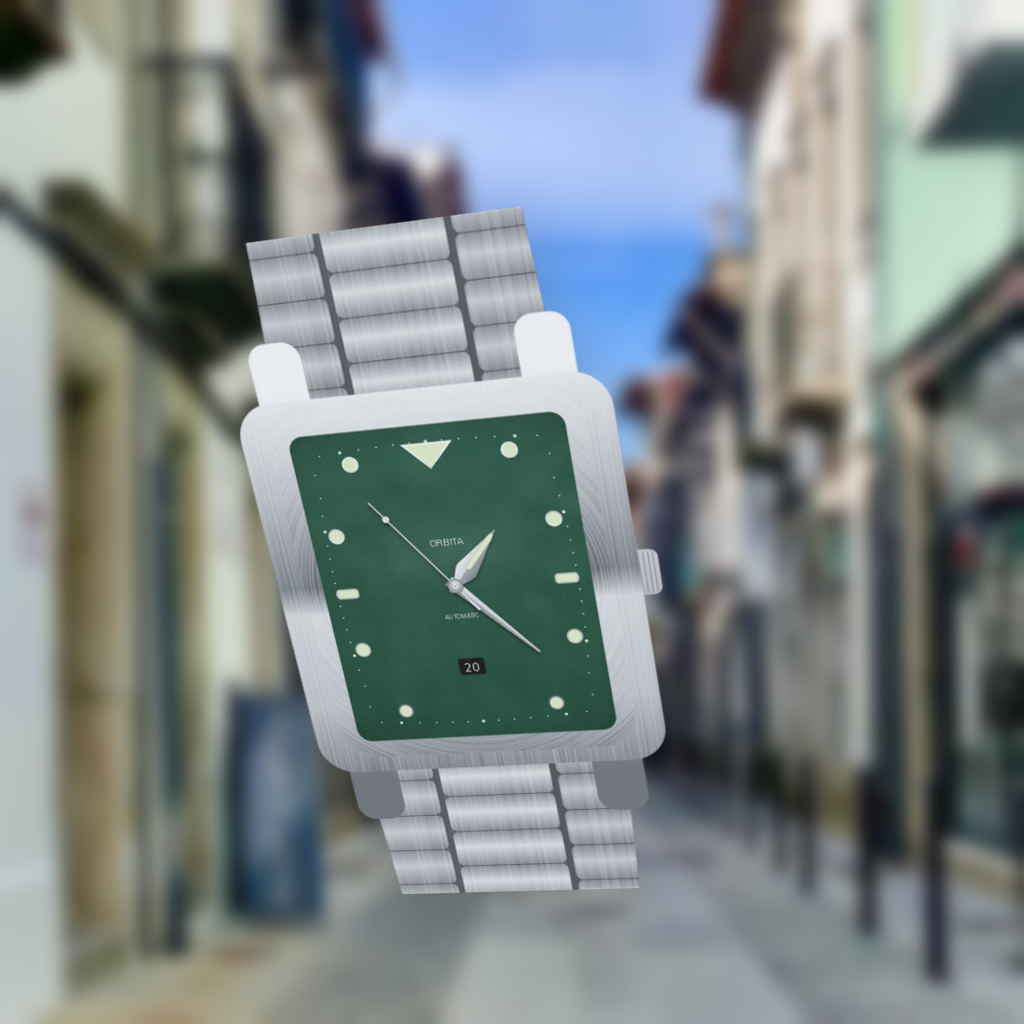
1:22:54
